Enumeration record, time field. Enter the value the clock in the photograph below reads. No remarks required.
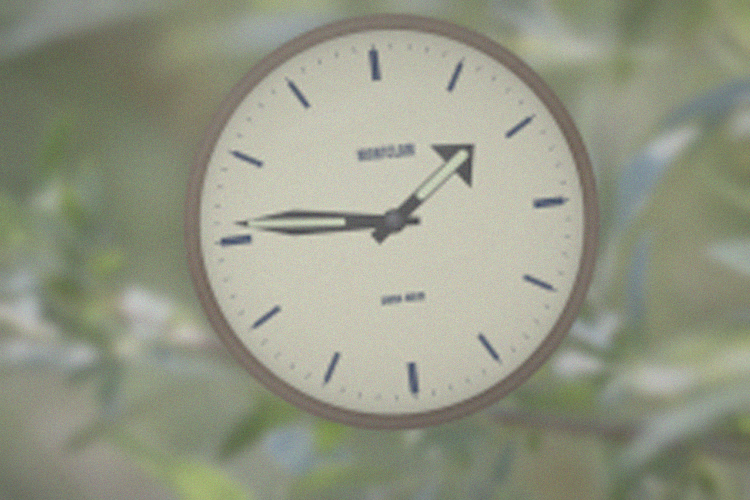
1:46
